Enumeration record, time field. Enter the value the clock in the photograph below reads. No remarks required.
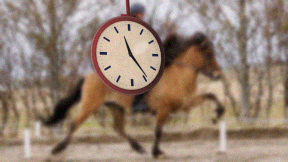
11:24
